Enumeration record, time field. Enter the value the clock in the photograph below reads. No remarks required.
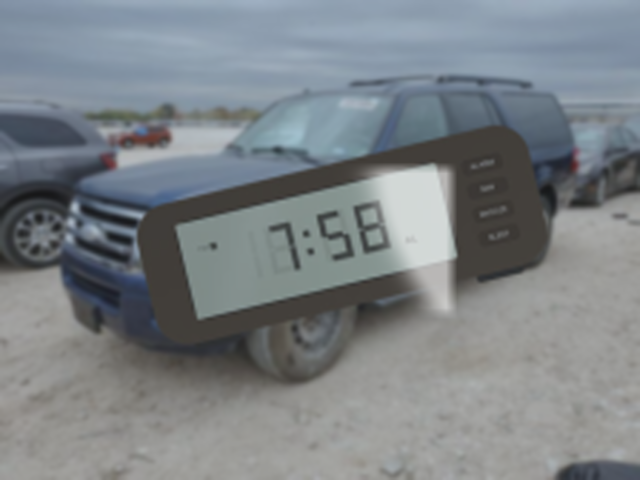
7:58
